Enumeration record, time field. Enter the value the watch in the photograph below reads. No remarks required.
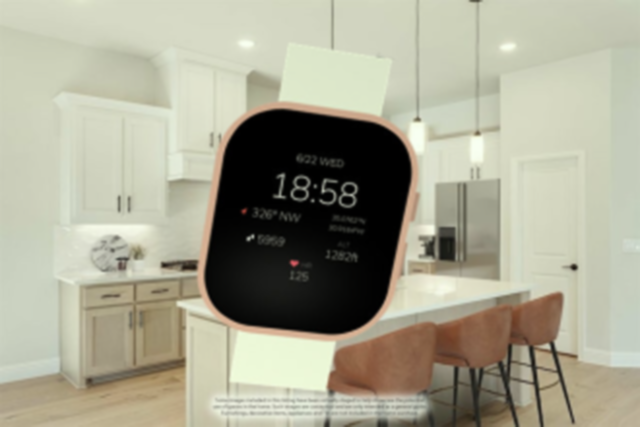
18:58
